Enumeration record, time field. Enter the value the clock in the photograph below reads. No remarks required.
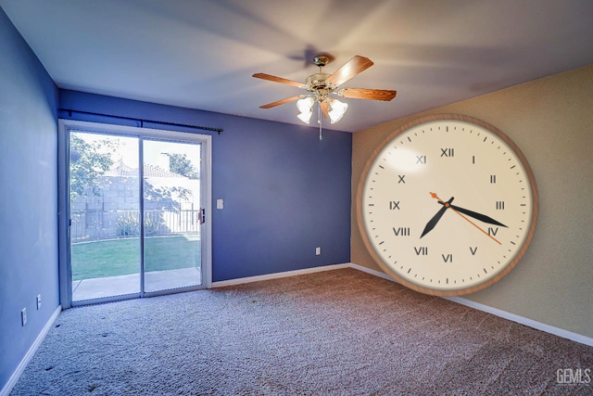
7:18:21
